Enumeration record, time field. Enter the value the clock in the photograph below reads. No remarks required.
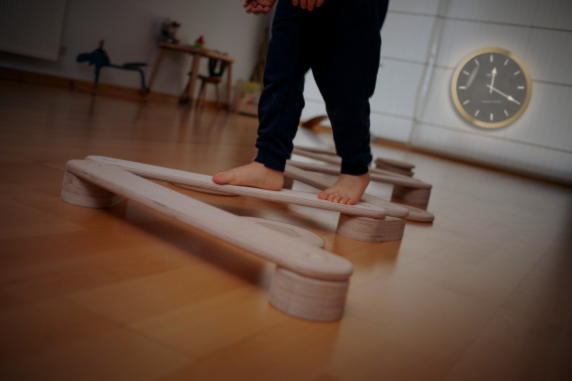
12:20
